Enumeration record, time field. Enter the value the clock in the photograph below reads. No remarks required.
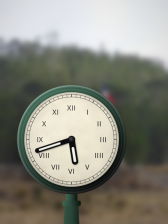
5:42
